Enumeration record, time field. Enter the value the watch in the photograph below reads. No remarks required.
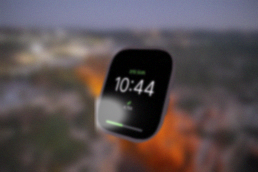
10:44
